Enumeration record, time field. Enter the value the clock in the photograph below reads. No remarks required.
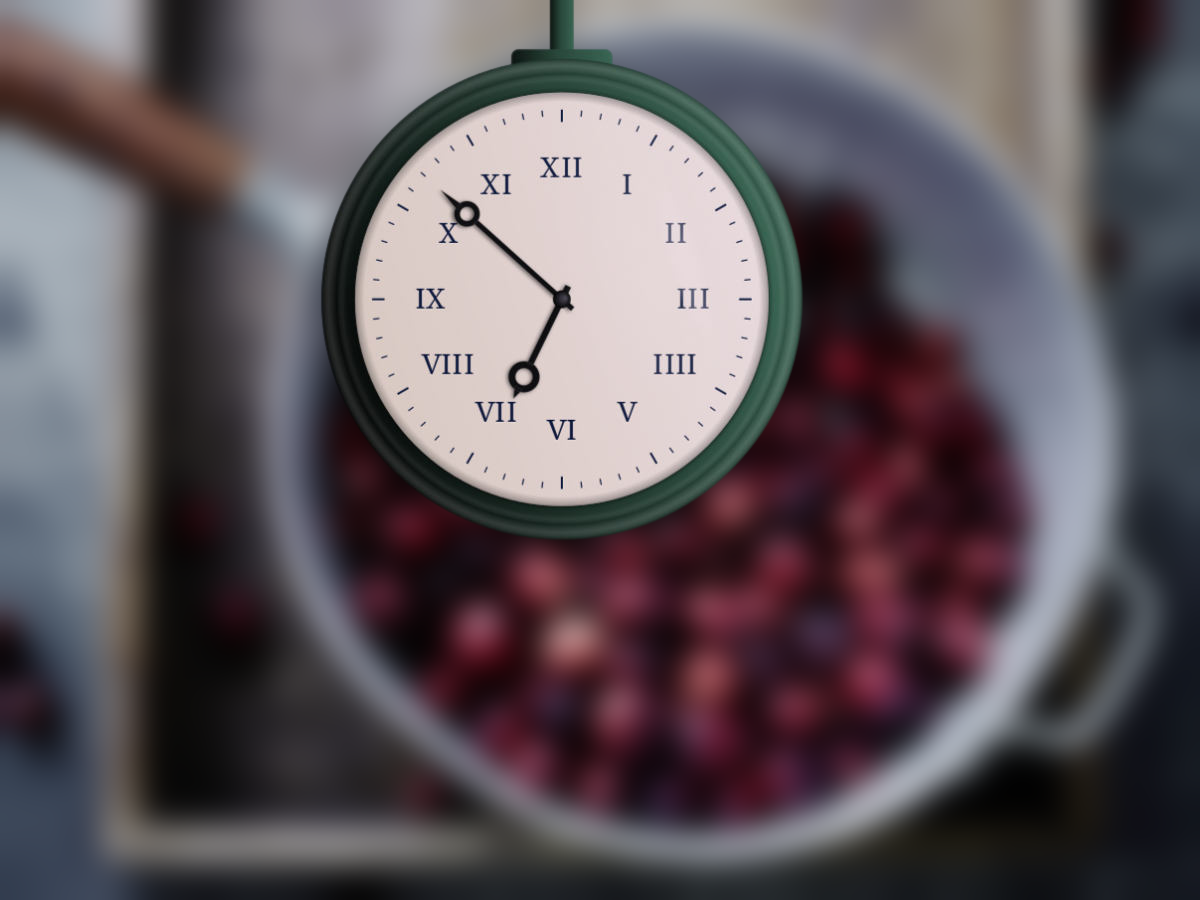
6:52
